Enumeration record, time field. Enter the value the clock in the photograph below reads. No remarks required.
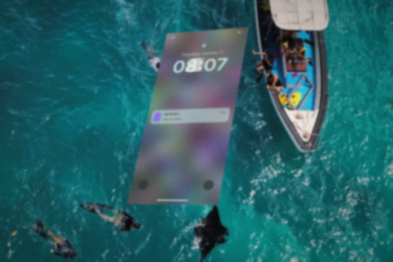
8:07
